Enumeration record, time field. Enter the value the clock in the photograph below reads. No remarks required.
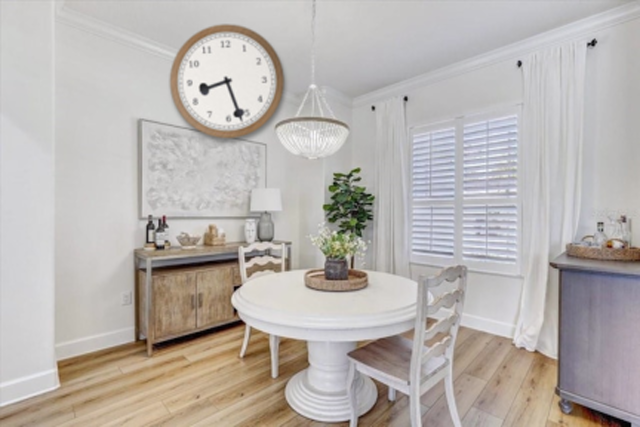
8:27
